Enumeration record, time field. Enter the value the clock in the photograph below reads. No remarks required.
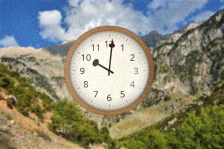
10:01
